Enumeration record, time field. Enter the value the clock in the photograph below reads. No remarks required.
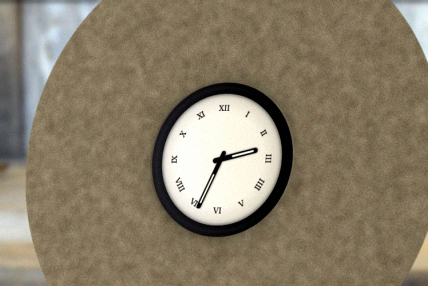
2:34
